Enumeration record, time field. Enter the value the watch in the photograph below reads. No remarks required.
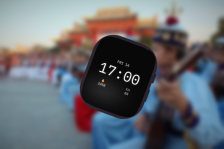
17:00
